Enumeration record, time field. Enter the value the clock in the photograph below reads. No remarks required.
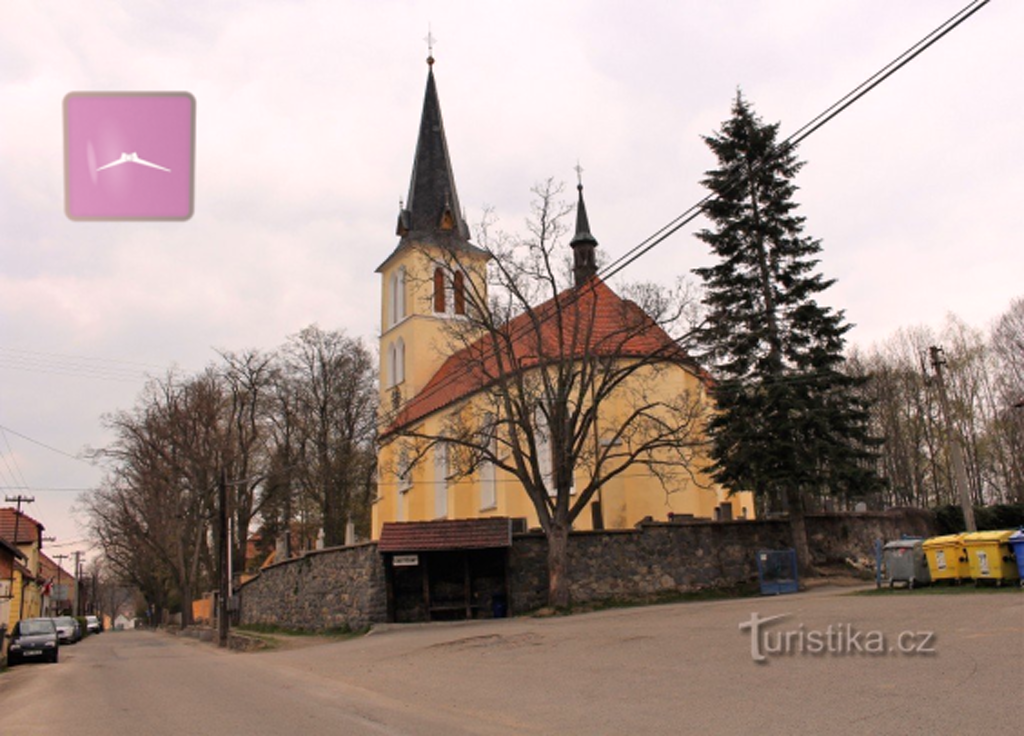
8:18
